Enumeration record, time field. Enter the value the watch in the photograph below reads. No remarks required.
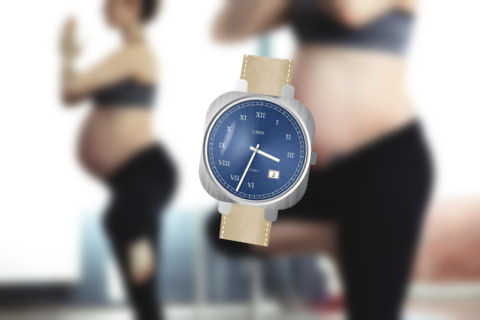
3:33
